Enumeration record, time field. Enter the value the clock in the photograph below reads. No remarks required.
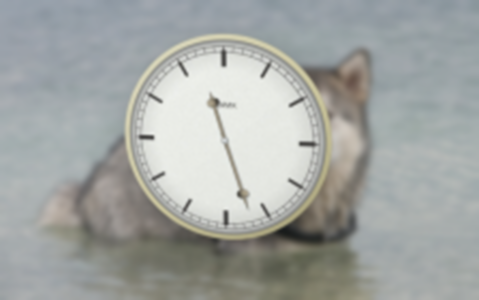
11:27
